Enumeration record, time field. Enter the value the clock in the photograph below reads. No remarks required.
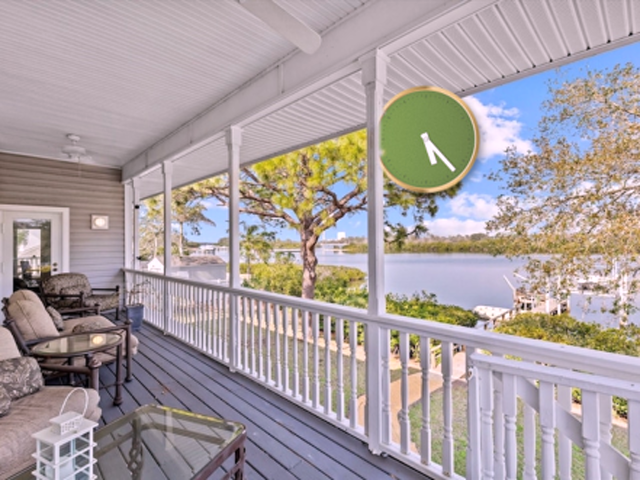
5:23
